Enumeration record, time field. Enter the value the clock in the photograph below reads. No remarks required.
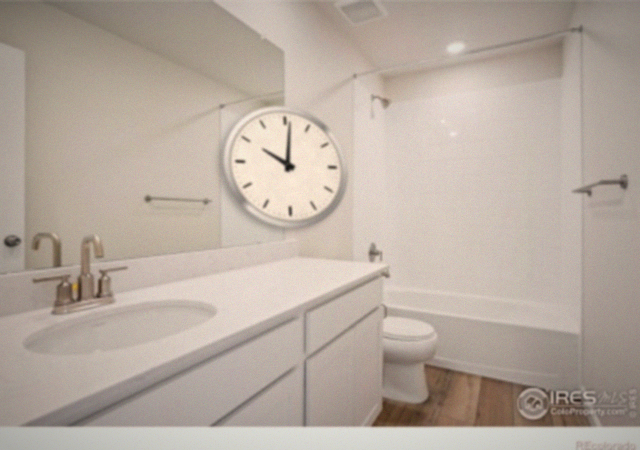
10:01
